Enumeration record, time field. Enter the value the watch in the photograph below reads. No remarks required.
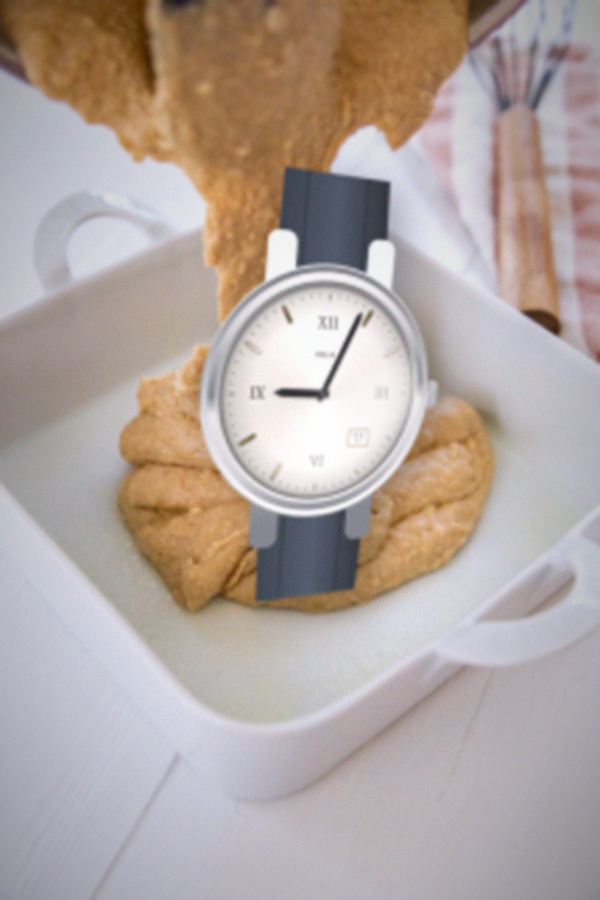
9:04
